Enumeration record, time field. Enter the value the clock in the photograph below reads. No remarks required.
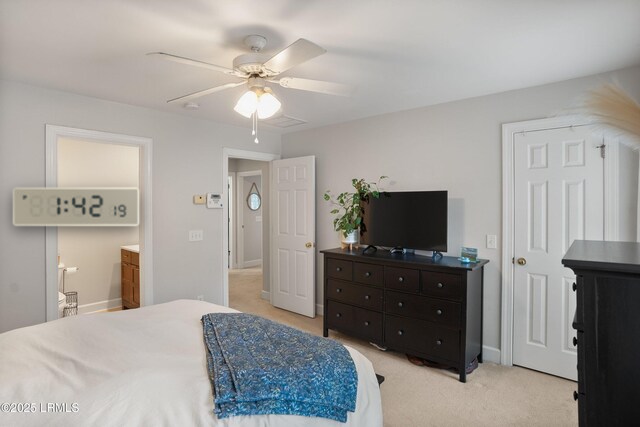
1:42:19
